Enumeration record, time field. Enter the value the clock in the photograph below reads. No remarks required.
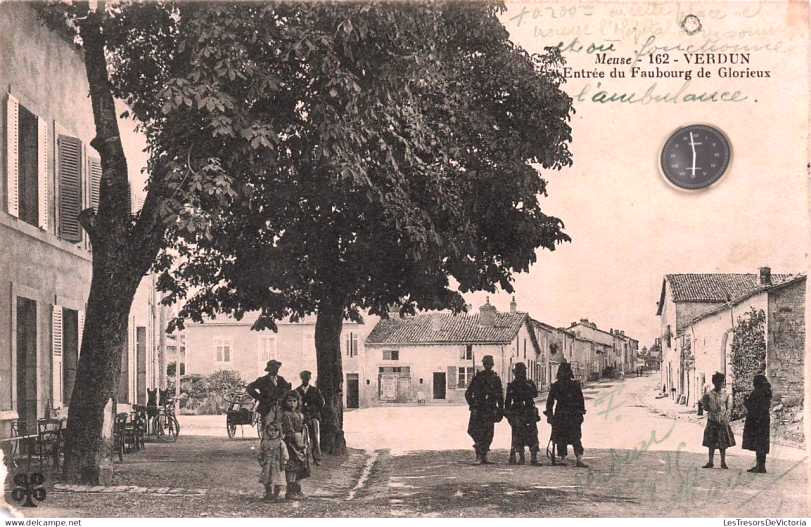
5:58
